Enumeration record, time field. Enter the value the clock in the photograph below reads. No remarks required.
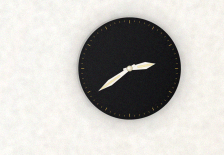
2:39
